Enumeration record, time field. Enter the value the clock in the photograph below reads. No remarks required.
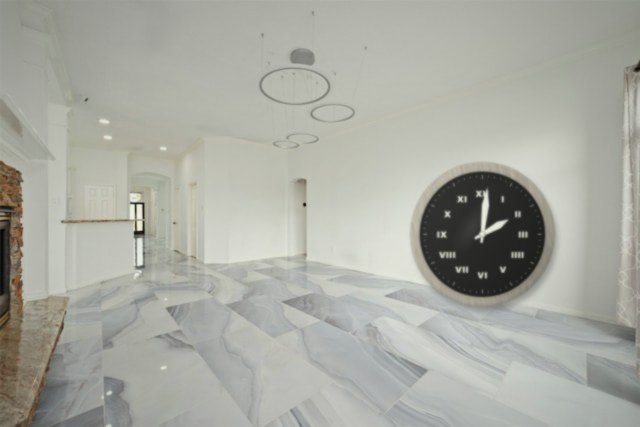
2:01
